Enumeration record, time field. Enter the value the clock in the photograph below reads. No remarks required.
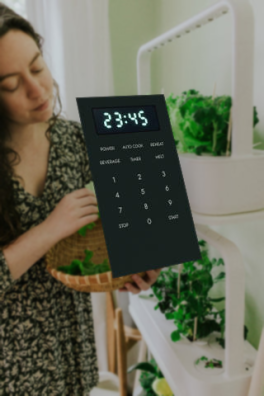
23:45
